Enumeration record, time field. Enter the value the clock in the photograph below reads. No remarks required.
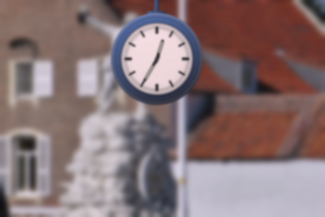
12:35
